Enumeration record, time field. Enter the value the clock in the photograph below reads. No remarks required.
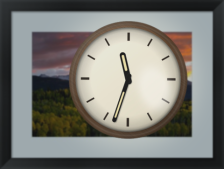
11:33
